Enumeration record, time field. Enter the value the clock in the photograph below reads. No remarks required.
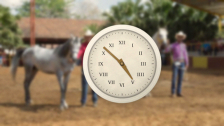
4:52
